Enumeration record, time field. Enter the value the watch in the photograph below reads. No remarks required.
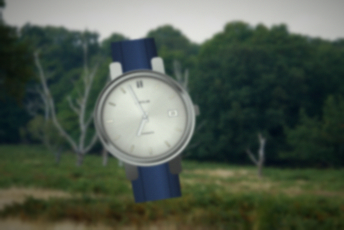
6:57
